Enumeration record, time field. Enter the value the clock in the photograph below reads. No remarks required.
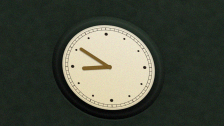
8:51
